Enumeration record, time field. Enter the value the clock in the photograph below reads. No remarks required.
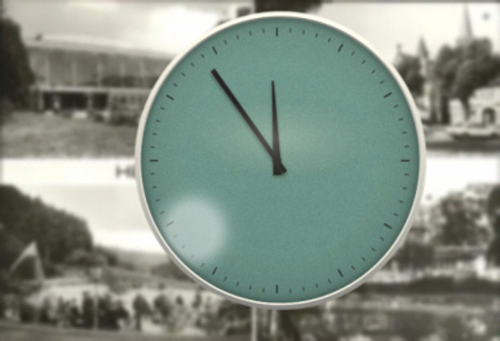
11:54
